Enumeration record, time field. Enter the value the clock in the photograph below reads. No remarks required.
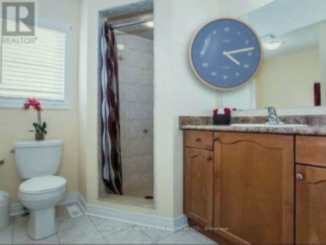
4:13
